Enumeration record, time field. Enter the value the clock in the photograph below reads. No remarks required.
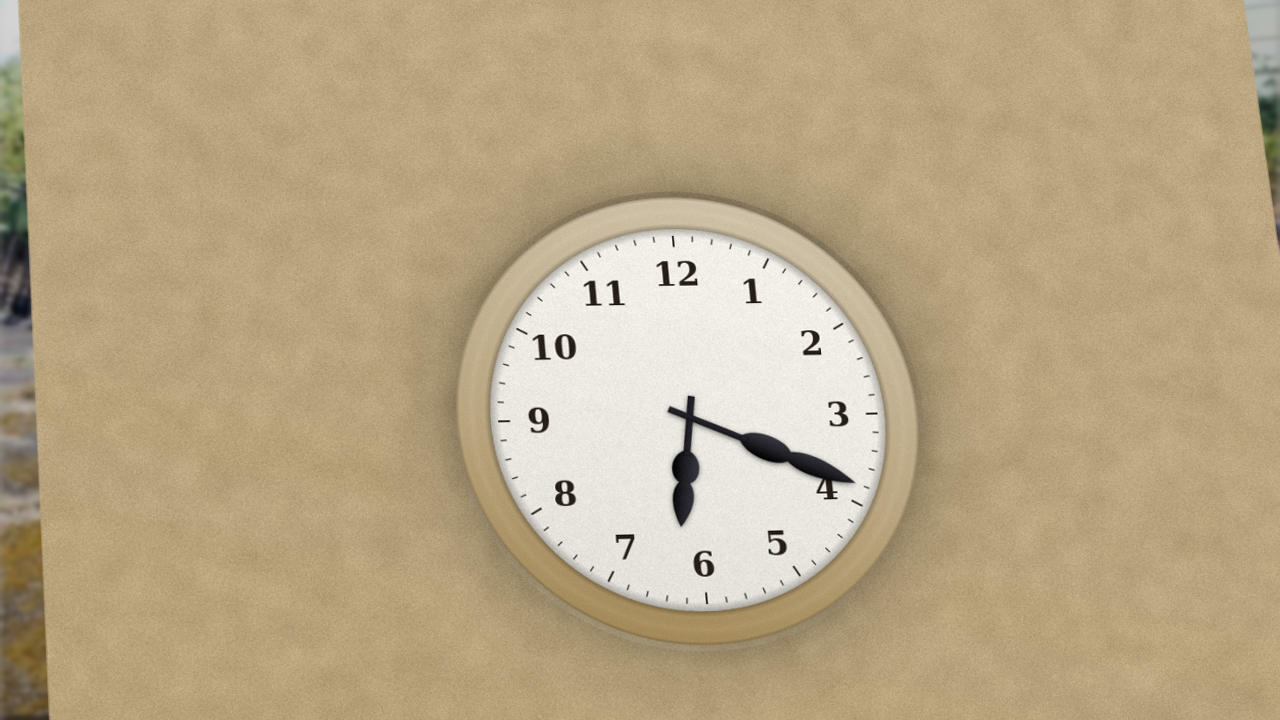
6:19
